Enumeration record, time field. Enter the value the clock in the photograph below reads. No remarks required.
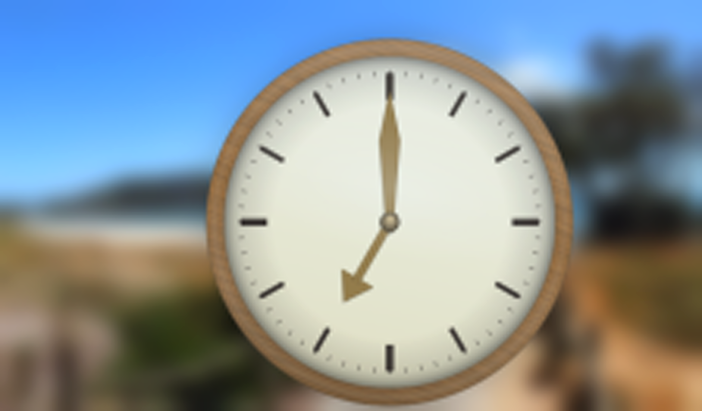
7:00
